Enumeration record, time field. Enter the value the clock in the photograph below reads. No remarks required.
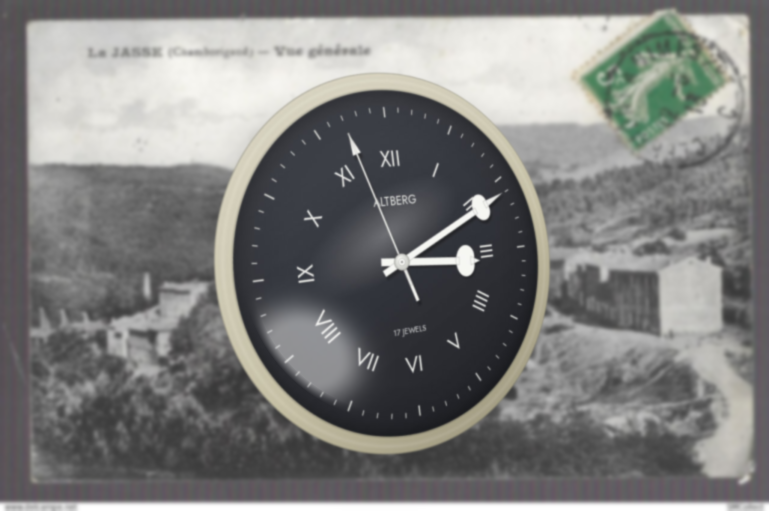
3:10:57
